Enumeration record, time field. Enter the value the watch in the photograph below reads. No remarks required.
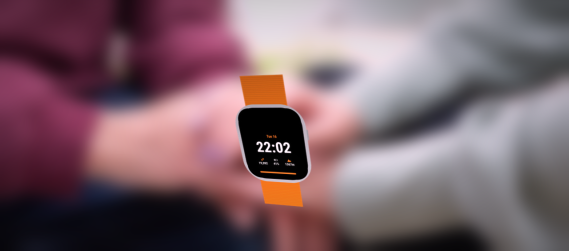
22:02
